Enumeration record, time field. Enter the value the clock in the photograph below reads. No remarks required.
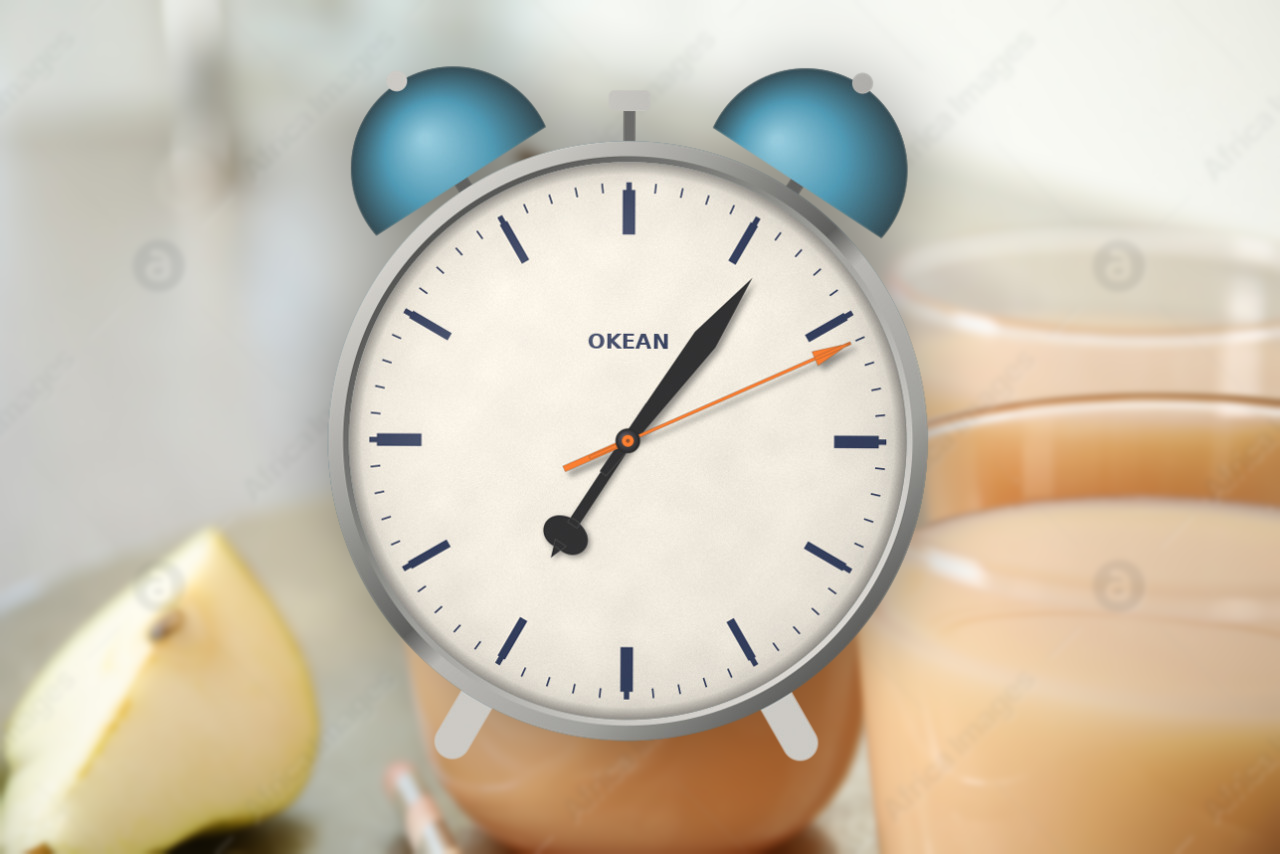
7:06:11
